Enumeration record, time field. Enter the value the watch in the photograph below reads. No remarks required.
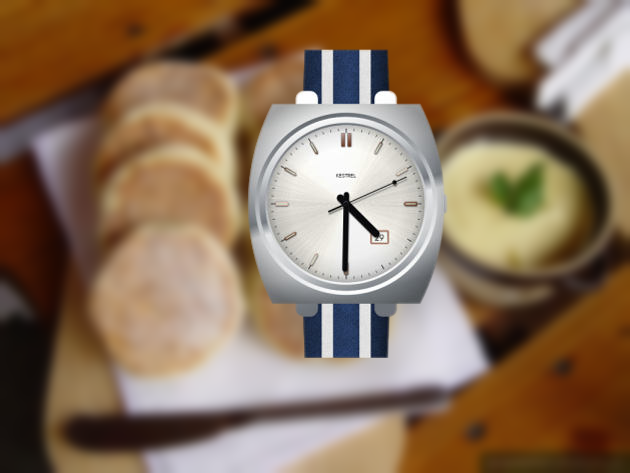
4:30:11
